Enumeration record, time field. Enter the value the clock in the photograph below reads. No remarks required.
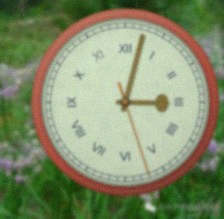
3:02:27
